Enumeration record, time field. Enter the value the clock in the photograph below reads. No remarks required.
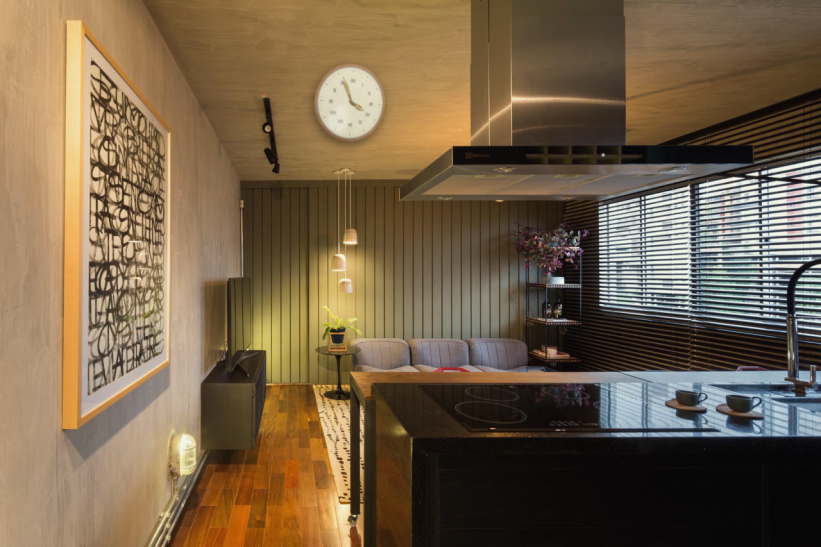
3:56
